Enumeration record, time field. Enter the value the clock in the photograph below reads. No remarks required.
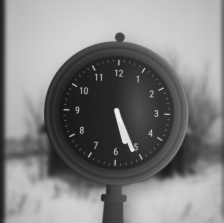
5:26
